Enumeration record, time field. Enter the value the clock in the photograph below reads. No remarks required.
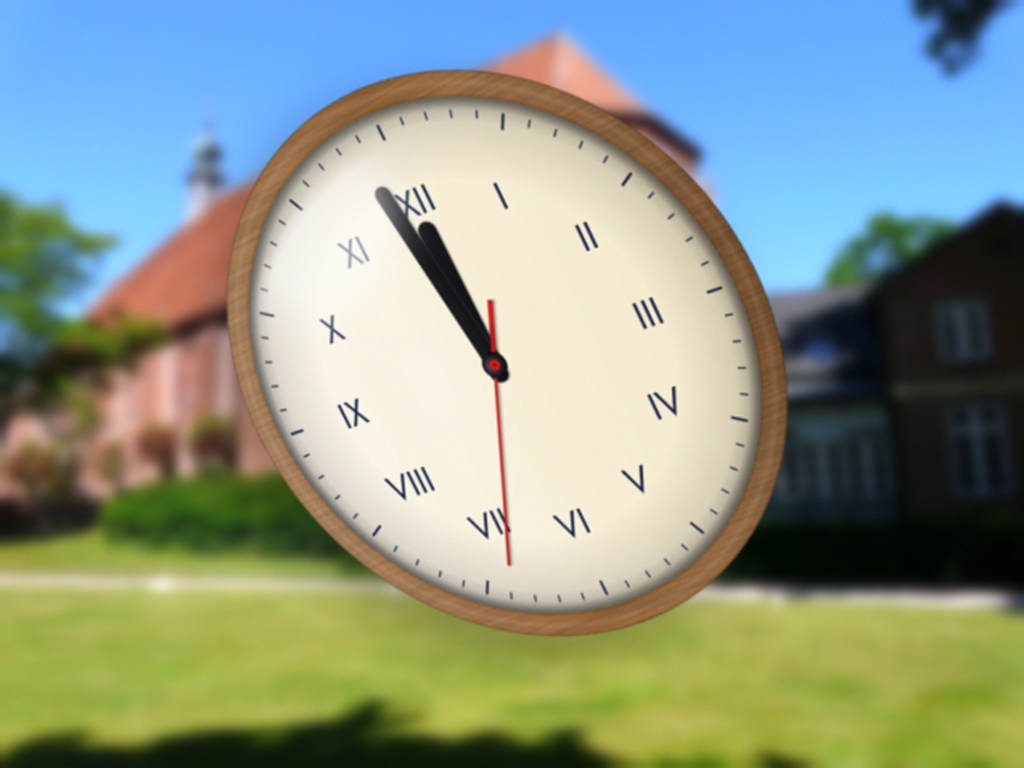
11:58:34
